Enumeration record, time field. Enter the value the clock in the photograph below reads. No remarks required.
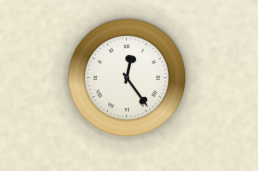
12:24
